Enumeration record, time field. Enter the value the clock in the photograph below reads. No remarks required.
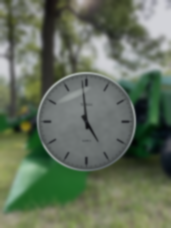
4:59
